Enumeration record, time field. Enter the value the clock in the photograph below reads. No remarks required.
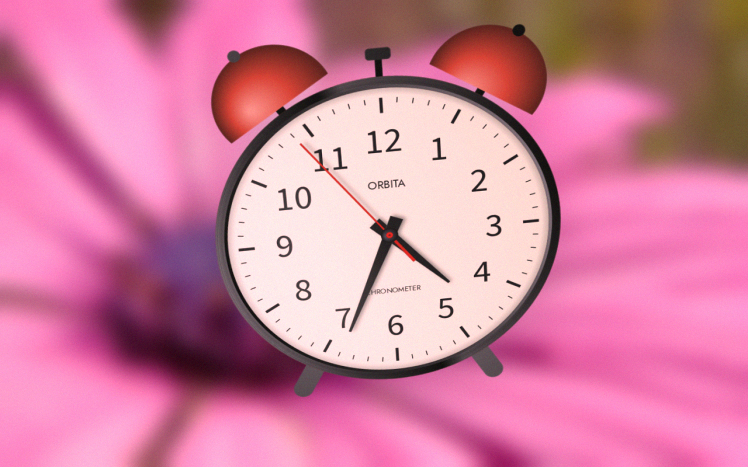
4:33:54
